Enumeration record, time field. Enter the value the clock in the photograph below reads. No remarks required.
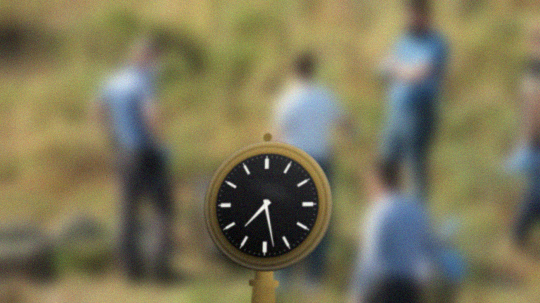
7:28
